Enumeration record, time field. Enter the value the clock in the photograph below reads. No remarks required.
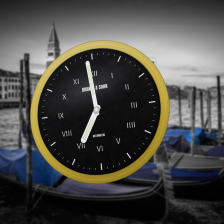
6:59
